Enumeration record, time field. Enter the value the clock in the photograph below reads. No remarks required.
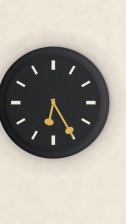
6:25
